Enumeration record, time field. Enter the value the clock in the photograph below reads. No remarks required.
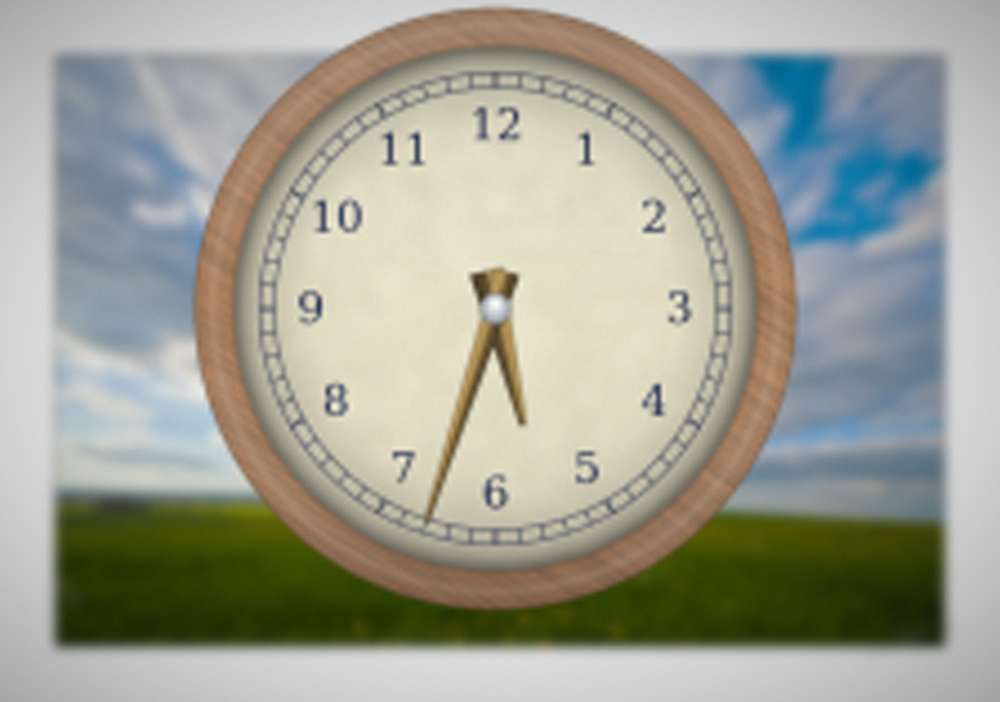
5:33
